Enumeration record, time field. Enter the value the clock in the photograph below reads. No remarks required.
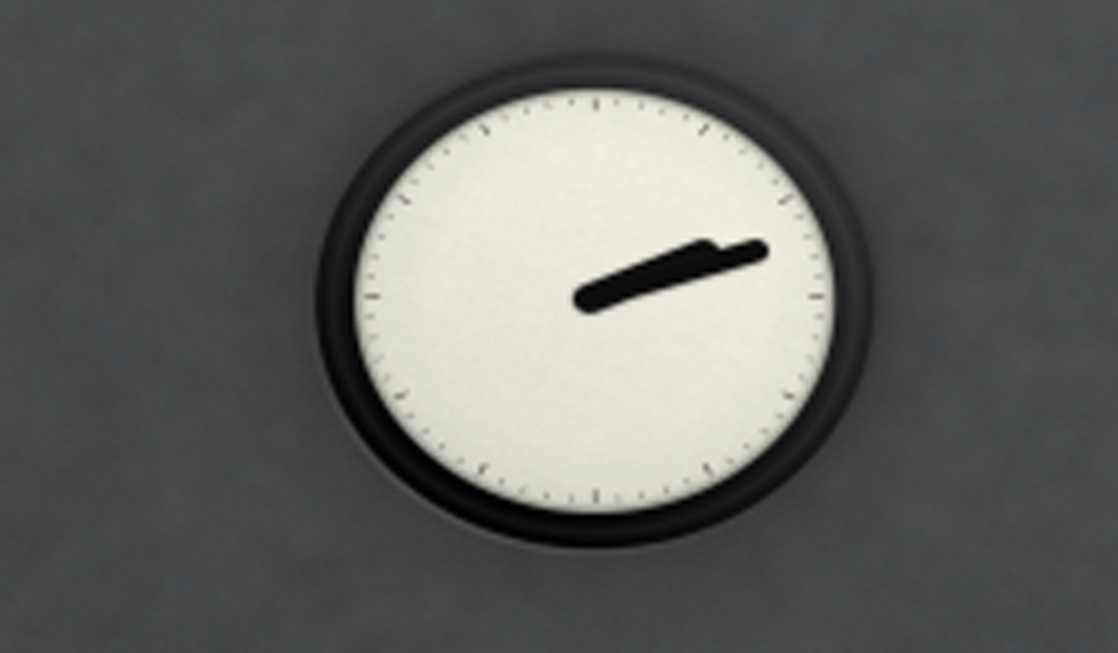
2:12
